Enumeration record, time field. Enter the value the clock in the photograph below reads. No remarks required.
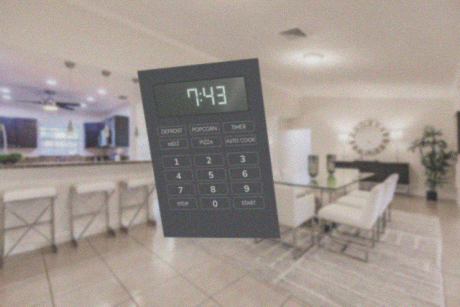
7:43
